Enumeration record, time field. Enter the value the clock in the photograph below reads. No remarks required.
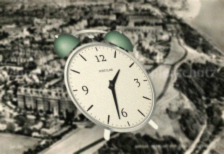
1:32
